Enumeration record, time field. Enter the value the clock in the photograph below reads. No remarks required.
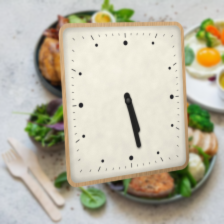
5:28
